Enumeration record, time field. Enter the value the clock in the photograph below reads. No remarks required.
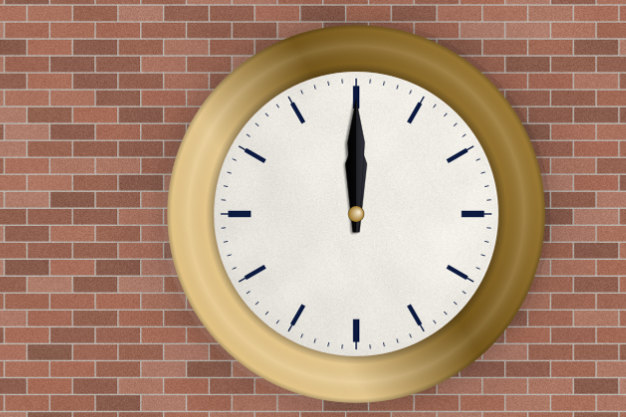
12:00
